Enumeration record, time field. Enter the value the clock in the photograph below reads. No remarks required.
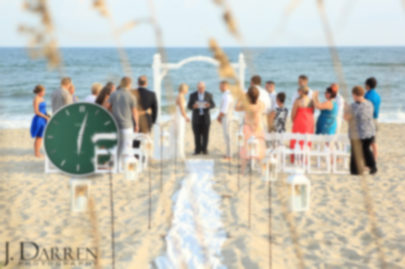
6:02
